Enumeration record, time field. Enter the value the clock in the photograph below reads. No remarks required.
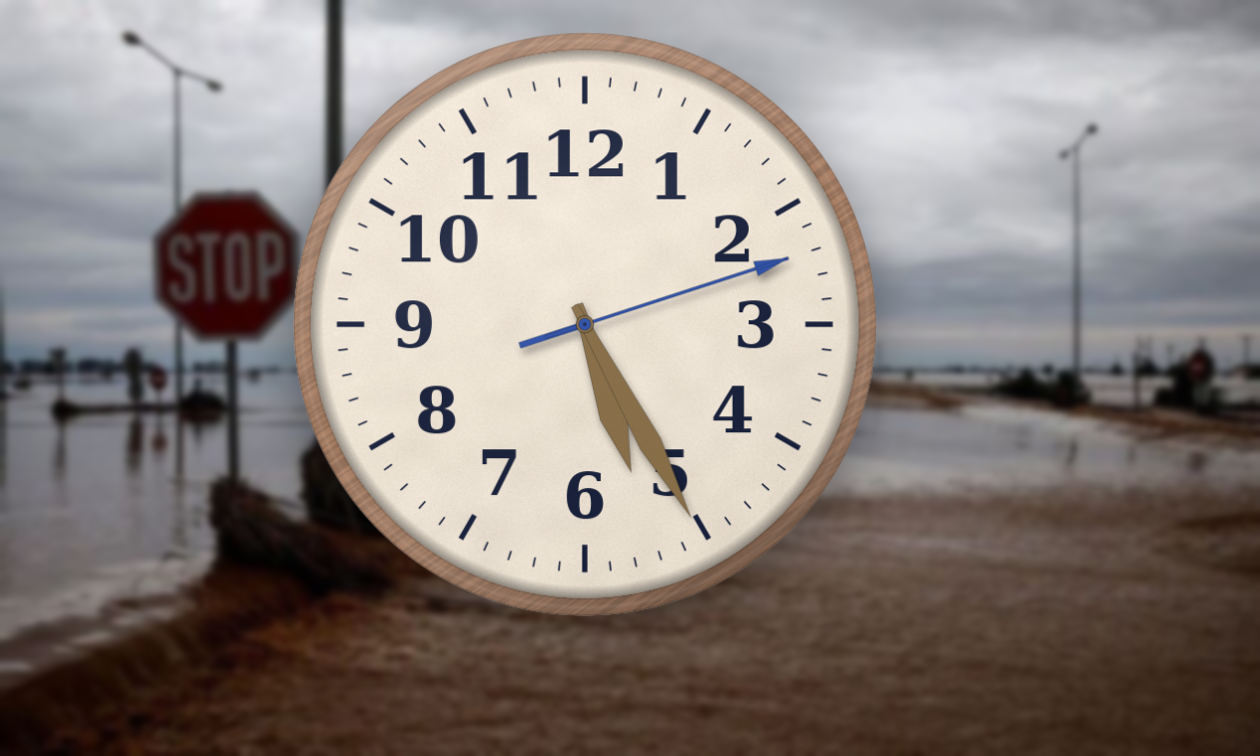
5:25:12
